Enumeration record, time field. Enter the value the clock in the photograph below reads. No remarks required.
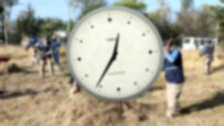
12:36
